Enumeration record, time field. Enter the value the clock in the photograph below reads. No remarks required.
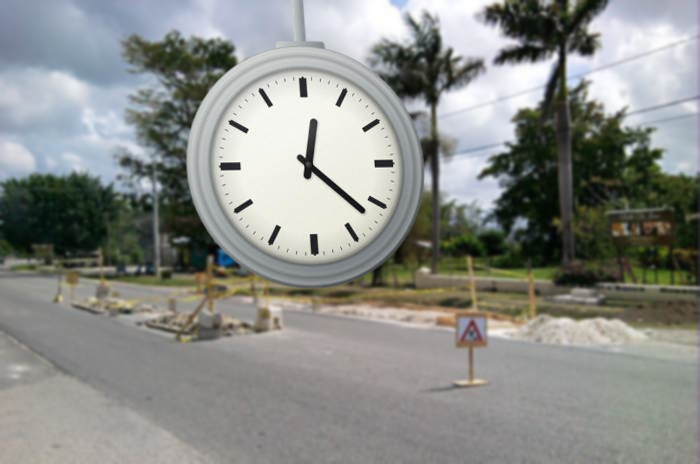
12:22
